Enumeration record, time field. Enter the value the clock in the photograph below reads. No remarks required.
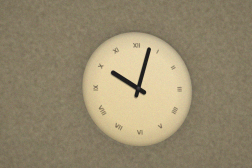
10:03
